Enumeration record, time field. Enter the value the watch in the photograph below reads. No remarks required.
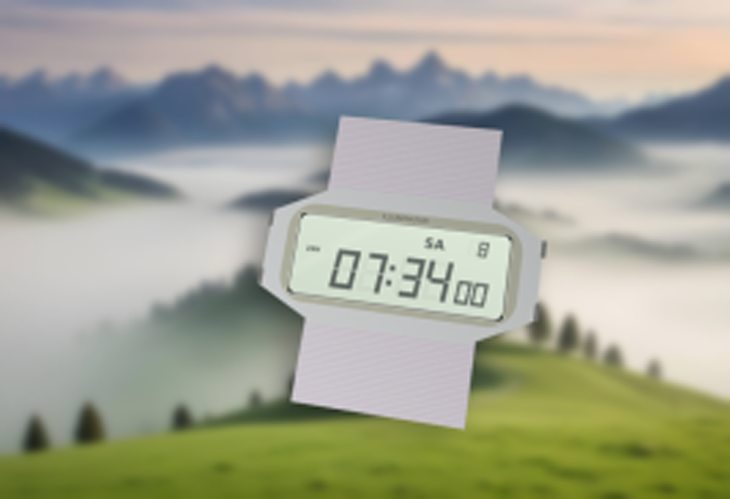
7:34:00
